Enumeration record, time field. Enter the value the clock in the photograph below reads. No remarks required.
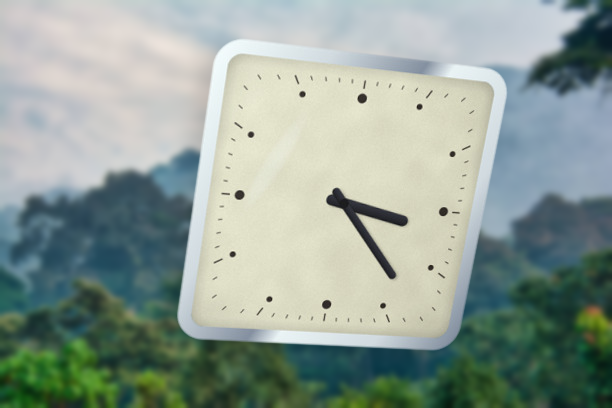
3:23
